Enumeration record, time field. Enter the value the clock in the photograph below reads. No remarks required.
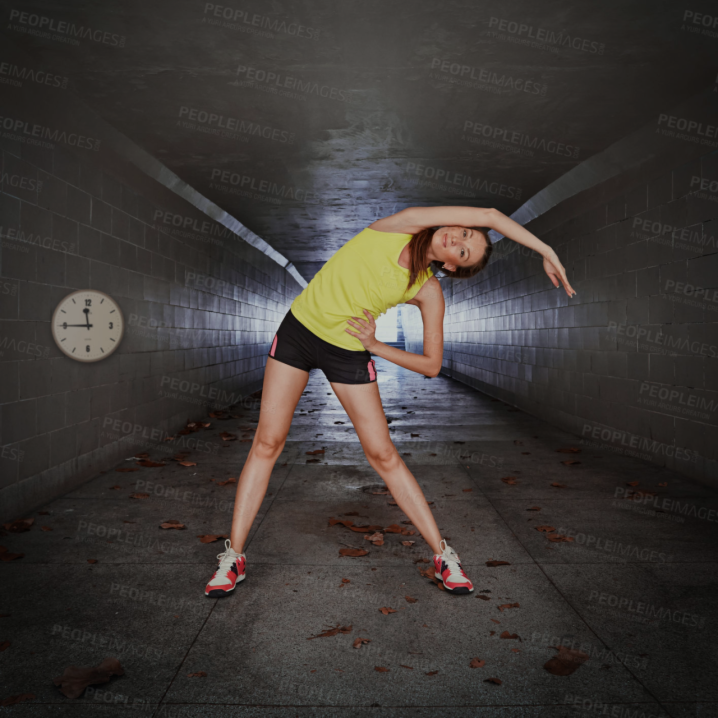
11:45
